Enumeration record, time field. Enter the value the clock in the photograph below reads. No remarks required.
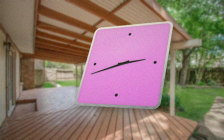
2:42
